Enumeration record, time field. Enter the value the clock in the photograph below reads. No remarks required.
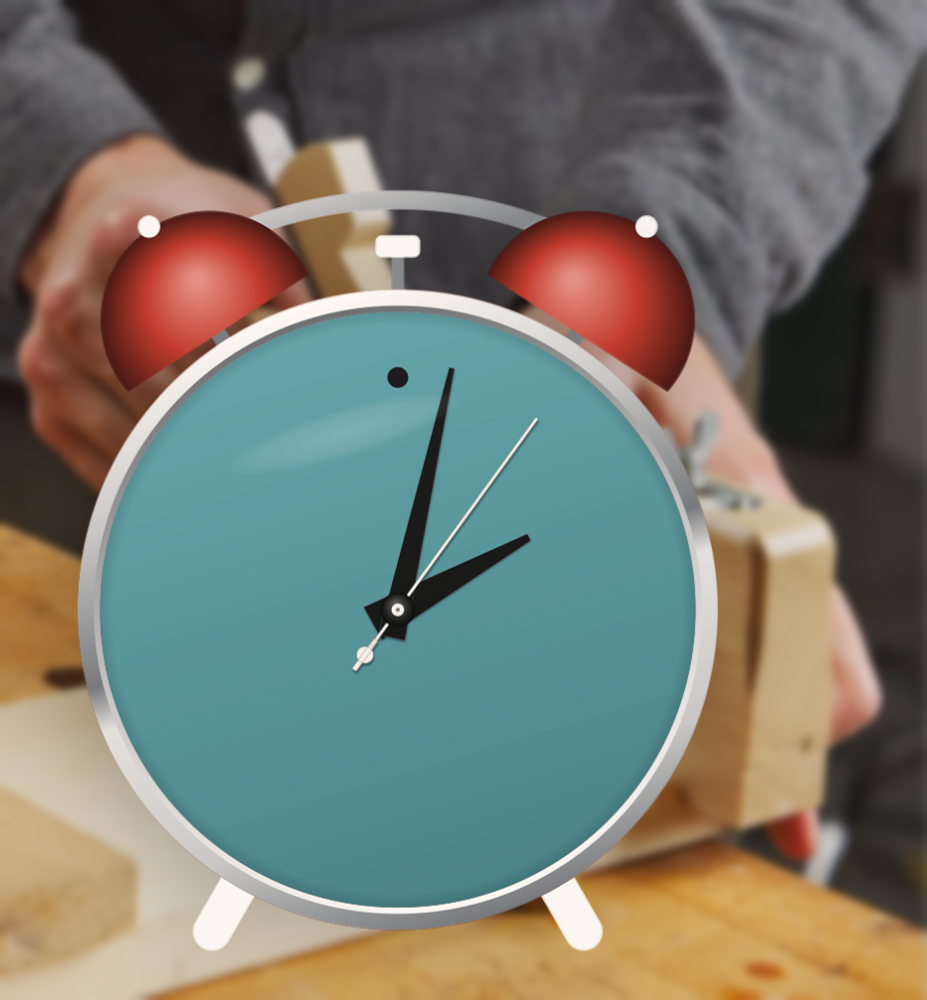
2:02:06
